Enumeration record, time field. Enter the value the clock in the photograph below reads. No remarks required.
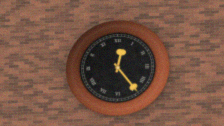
12:24
